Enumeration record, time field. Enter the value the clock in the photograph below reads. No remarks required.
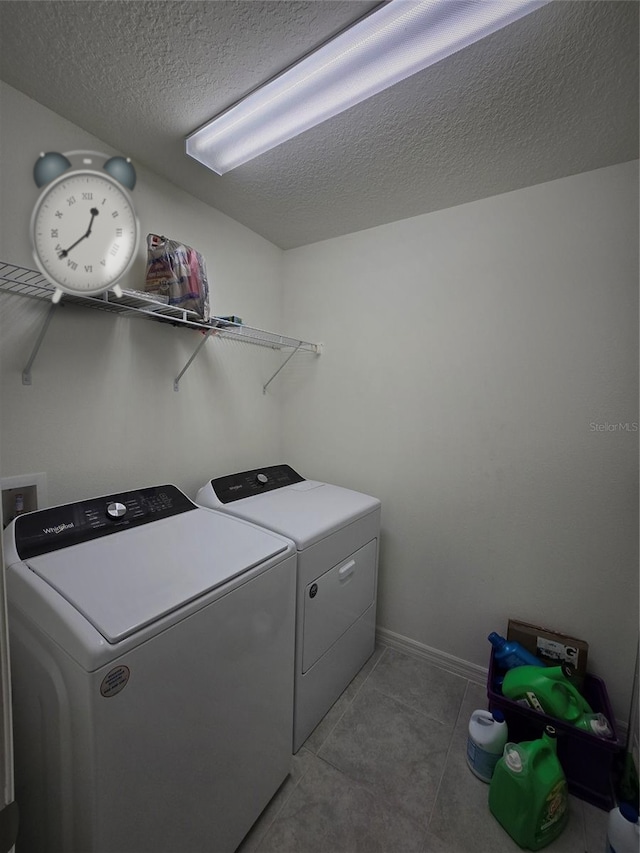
12:39
